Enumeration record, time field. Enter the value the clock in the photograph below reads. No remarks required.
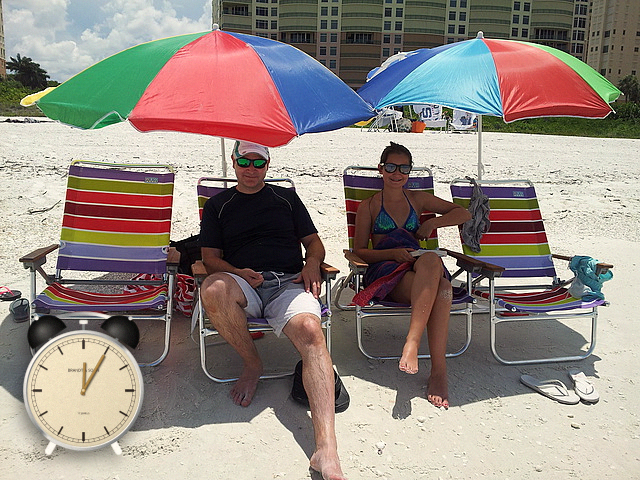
12:05
